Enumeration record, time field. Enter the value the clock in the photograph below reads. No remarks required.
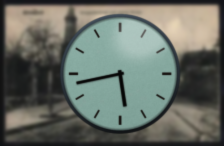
5:43
